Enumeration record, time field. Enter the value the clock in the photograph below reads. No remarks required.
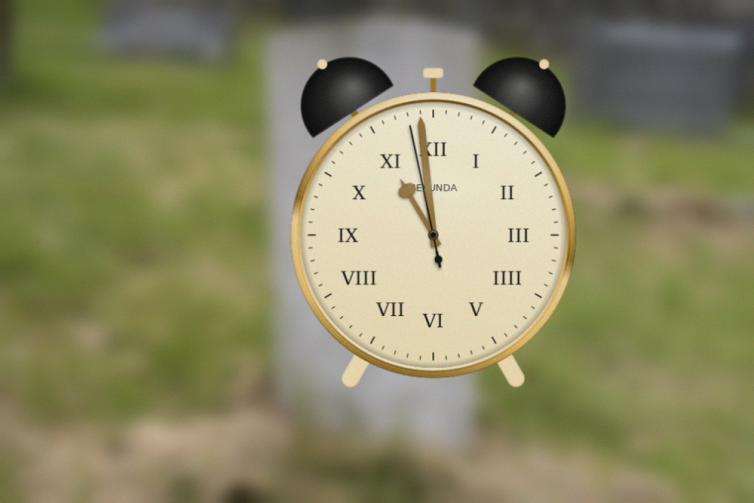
10:58:58
